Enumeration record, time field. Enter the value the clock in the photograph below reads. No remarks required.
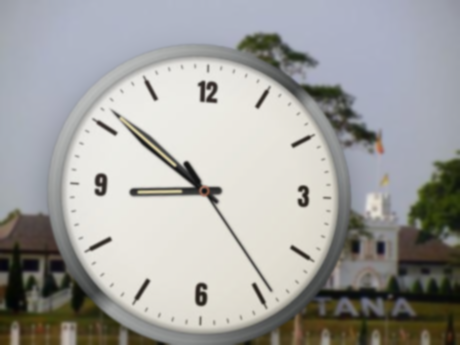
8:51:24
